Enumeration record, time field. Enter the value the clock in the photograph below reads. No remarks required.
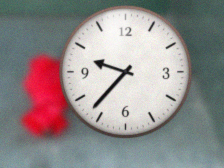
9:37
